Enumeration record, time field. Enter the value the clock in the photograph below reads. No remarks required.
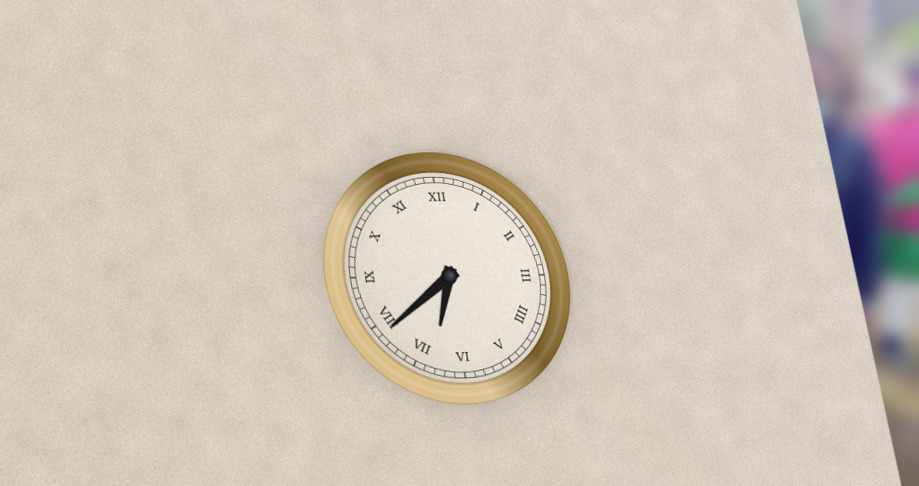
6:39
